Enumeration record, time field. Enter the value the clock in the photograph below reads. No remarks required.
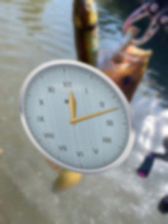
12:12
